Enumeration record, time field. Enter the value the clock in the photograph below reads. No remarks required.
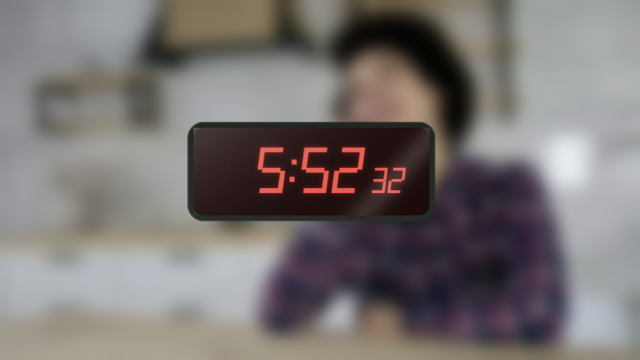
5:52:32
